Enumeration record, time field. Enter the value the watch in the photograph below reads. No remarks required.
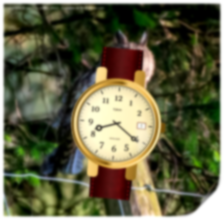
8:21
